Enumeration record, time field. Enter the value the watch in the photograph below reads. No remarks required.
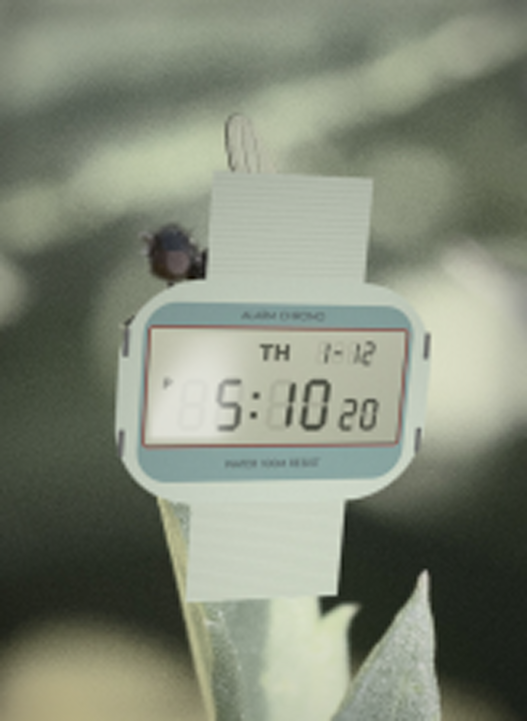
5:10:20
